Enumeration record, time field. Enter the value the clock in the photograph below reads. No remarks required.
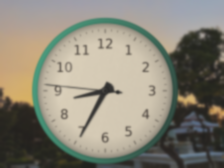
8:34:46
